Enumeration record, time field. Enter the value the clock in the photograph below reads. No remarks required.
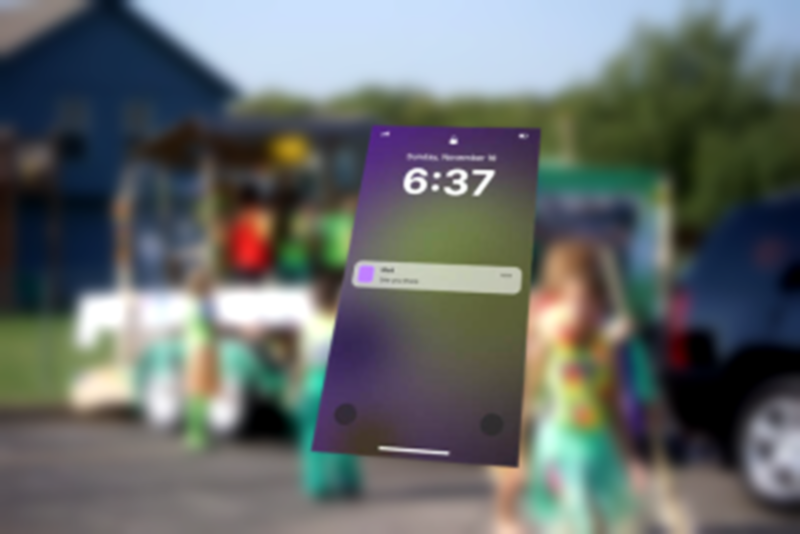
6:37
